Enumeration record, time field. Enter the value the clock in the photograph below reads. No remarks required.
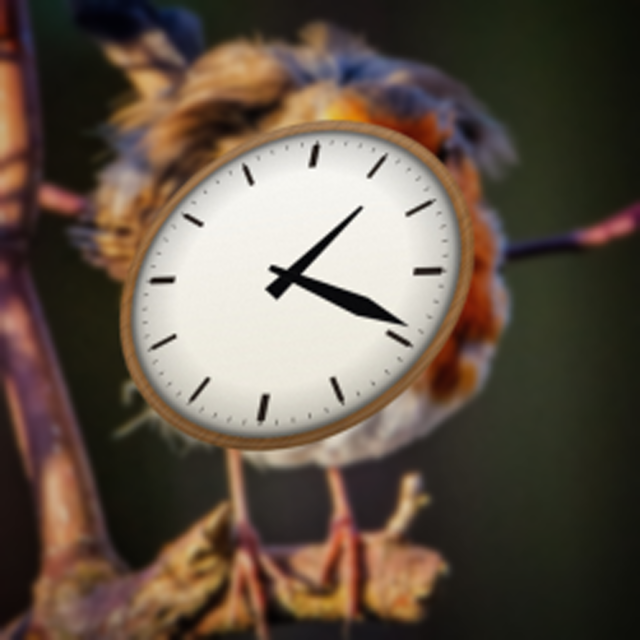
1:19
